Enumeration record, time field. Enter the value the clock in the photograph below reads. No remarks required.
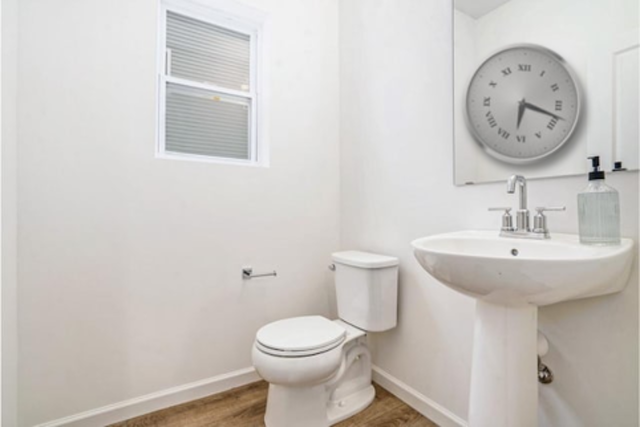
6:18
